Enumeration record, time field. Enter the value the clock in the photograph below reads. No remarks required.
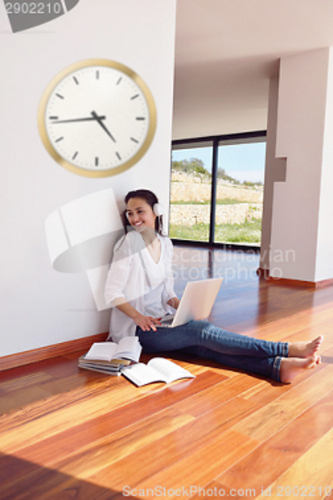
4:44
